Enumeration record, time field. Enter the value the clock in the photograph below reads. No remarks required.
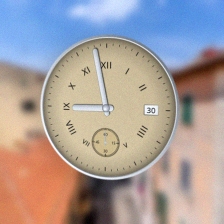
8:58
